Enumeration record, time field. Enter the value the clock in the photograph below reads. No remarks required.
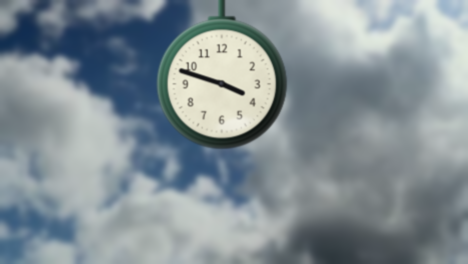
3:48
